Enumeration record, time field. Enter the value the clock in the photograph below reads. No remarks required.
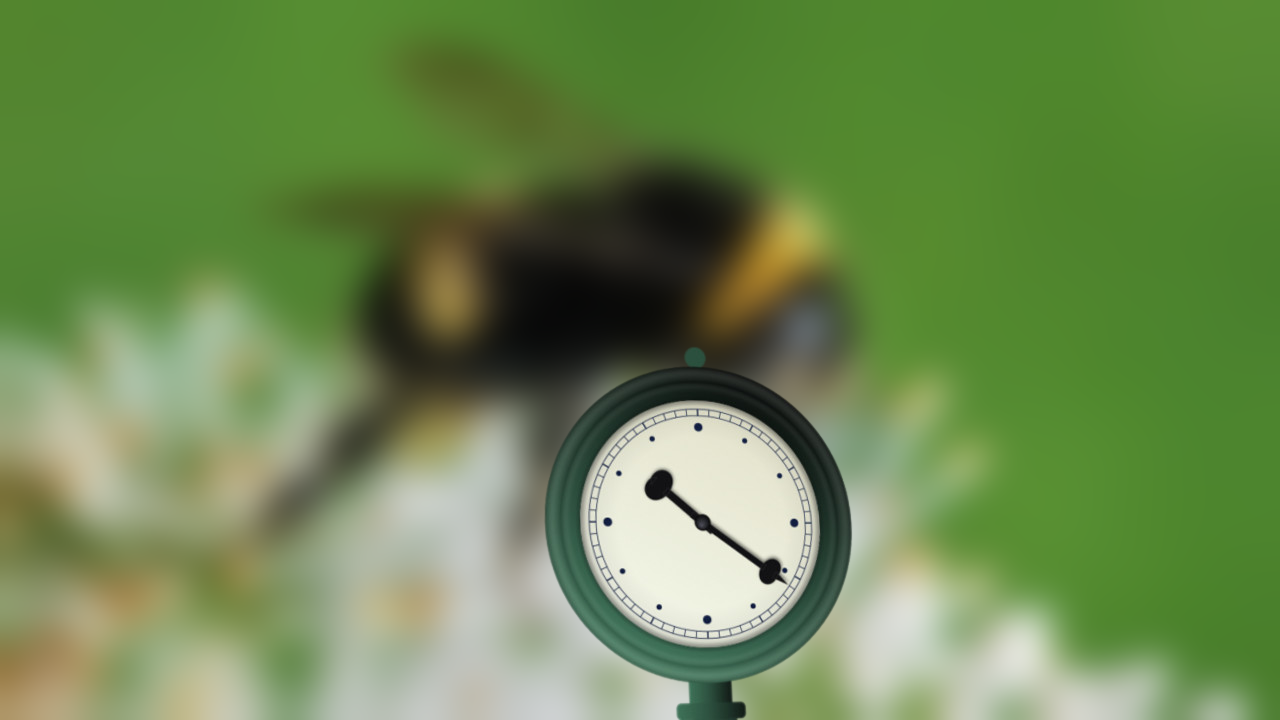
10:21
